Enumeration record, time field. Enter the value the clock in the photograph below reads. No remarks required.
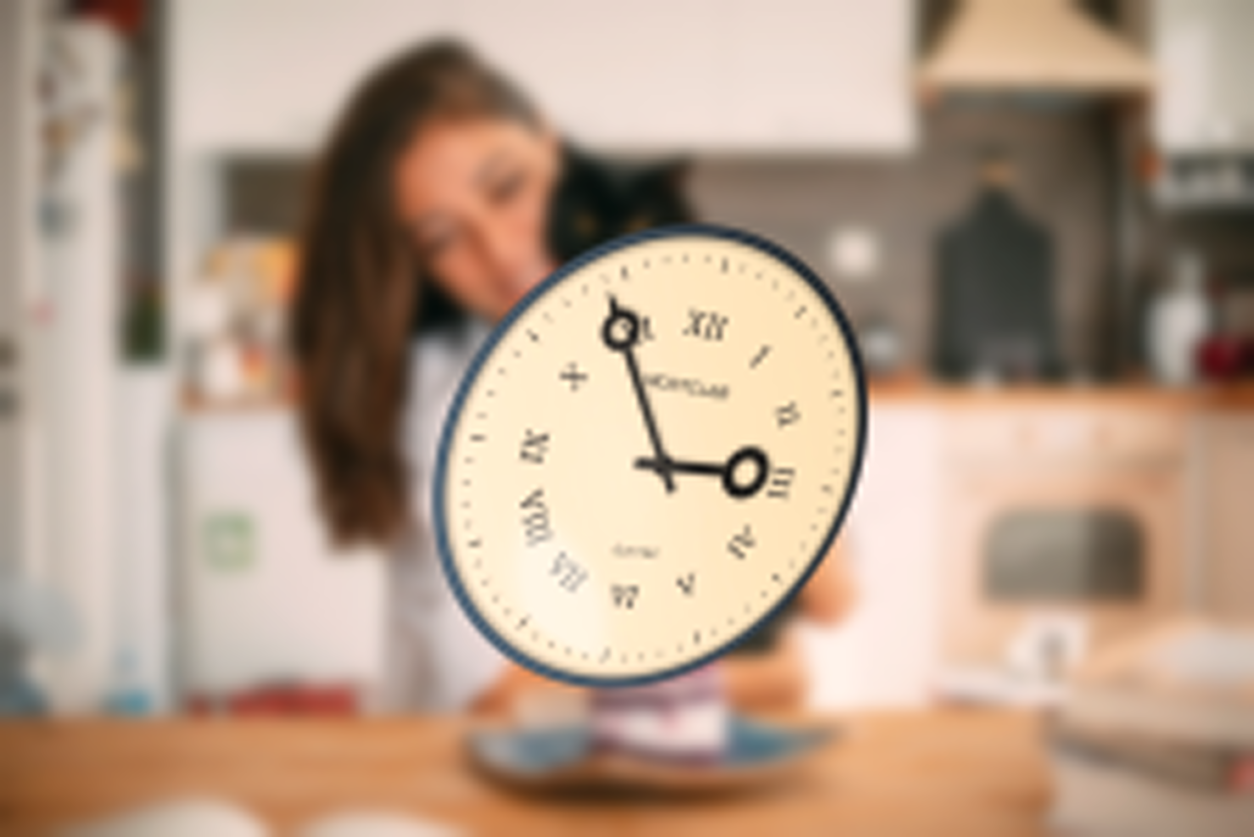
2:54
